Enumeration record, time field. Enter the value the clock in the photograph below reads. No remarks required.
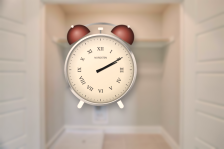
2:10
